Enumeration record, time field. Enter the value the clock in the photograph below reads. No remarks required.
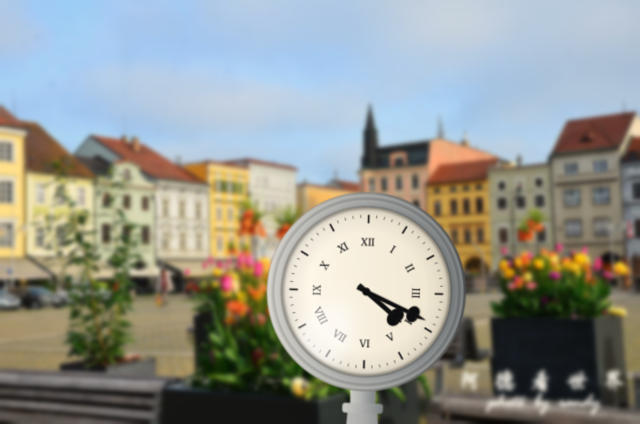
4:19
